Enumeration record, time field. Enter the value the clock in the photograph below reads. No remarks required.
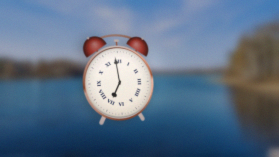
6:59
